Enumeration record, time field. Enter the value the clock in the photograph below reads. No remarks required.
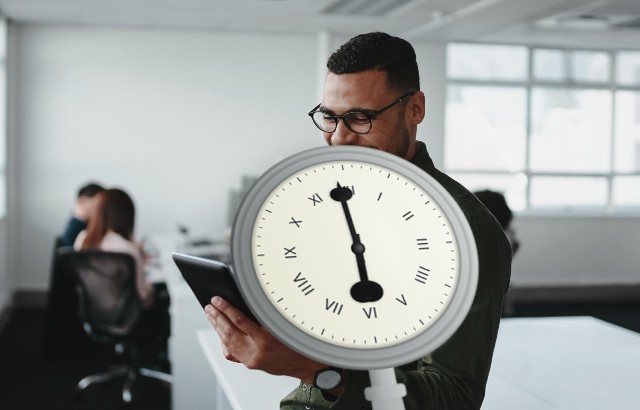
5:59
